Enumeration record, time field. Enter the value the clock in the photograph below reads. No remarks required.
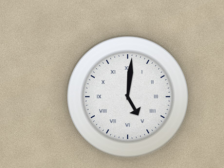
5:01
